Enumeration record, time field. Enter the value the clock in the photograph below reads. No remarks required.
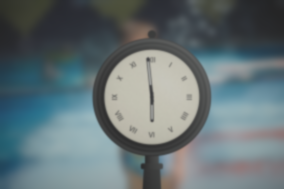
5:59
